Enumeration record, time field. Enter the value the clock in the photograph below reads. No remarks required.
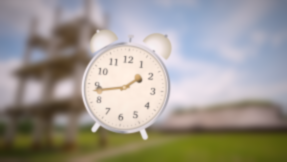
1:43
